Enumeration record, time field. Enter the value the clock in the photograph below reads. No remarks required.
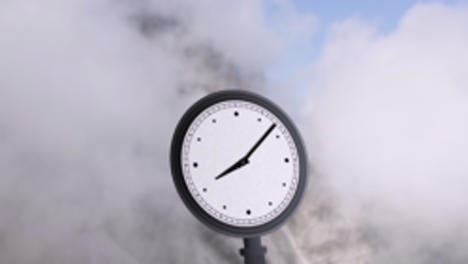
8:08
